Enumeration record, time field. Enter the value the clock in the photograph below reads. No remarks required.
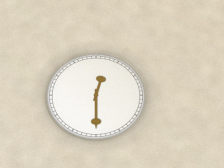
12:30
